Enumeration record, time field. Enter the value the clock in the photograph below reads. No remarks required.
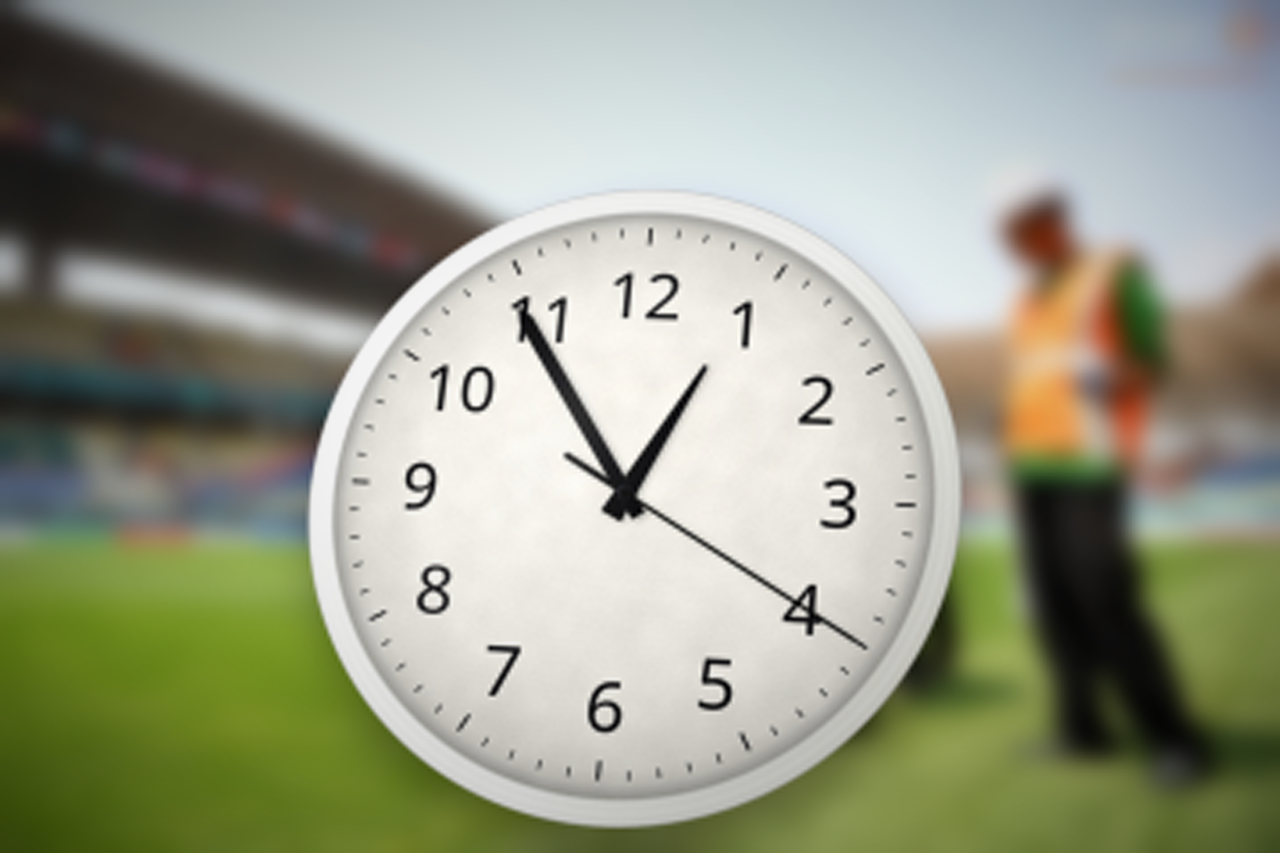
12:54:20
